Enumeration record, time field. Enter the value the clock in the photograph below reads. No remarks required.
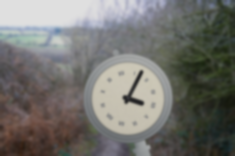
4:07
